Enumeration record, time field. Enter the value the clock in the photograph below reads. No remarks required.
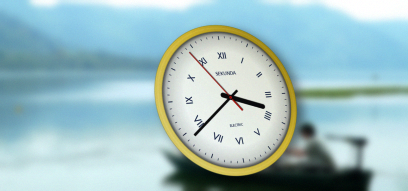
3:38:54
